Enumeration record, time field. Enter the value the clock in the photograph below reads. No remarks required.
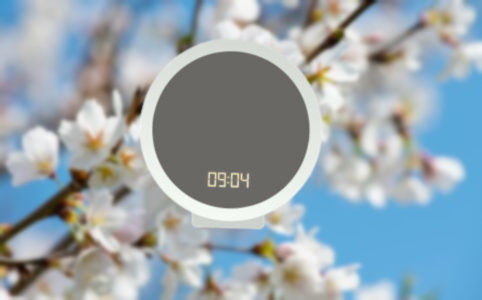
9:04
